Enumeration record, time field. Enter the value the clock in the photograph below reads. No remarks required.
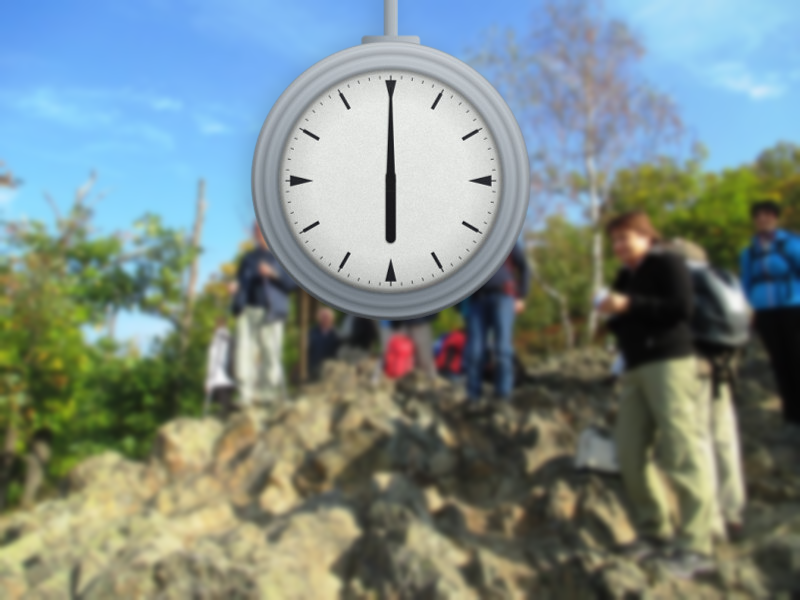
6:00
